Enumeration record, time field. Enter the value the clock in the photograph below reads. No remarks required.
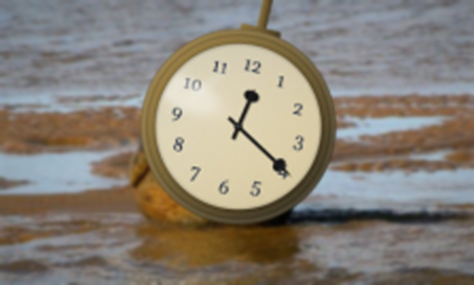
12:20
